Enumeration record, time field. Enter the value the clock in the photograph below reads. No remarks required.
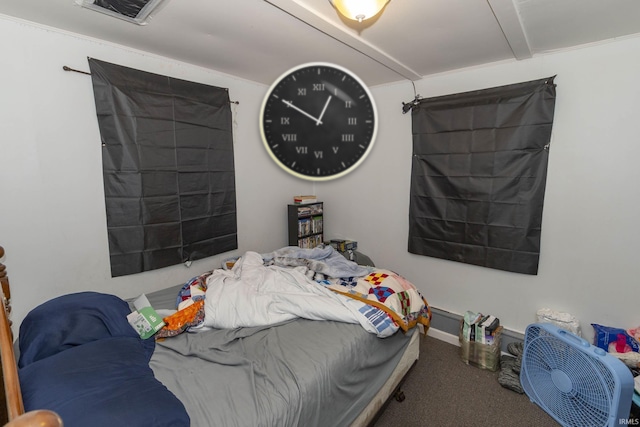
12:50
